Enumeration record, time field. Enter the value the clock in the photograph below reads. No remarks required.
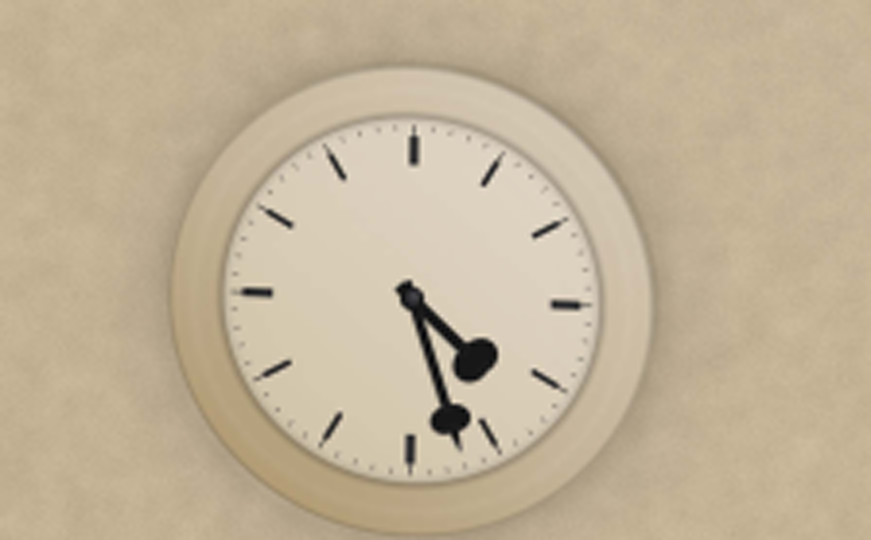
4:27
